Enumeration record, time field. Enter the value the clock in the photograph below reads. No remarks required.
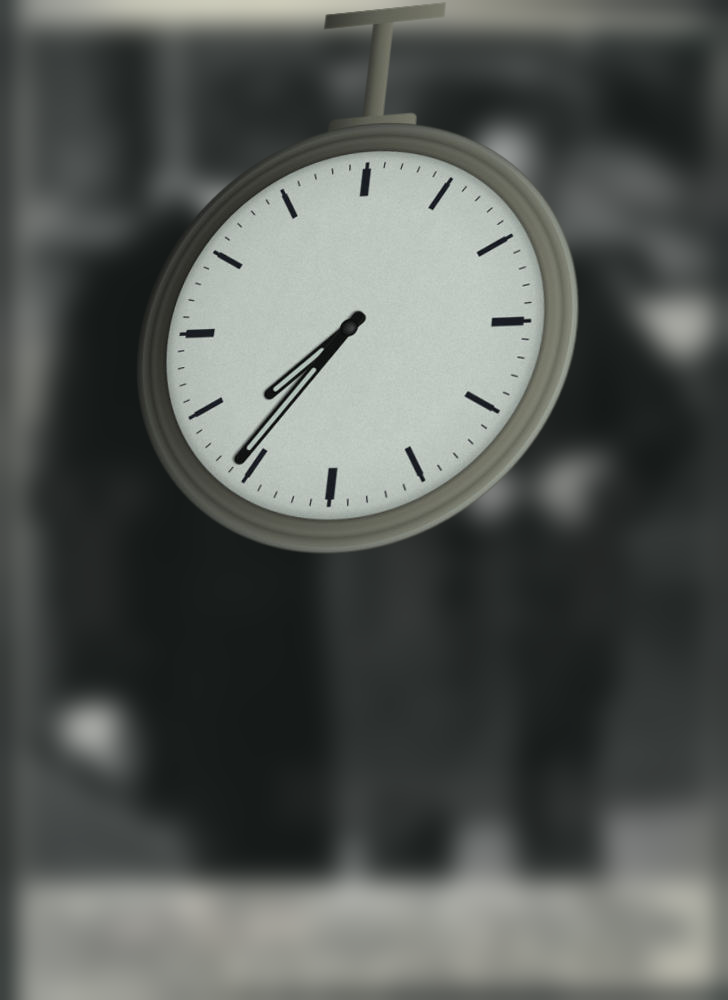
7:36
